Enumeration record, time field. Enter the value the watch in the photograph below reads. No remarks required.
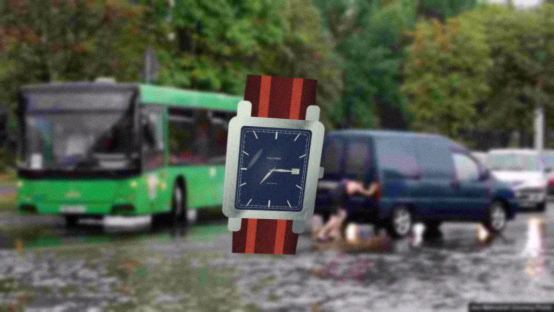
7:15
